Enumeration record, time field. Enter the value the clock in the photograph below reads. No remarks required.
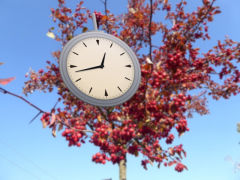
12:43
